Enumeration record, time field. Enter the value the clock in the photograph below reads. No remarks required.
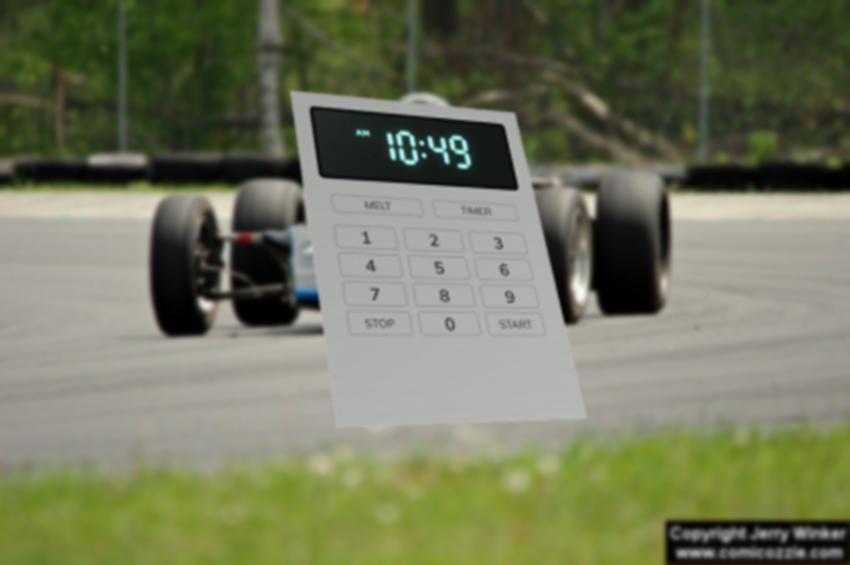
10:49
